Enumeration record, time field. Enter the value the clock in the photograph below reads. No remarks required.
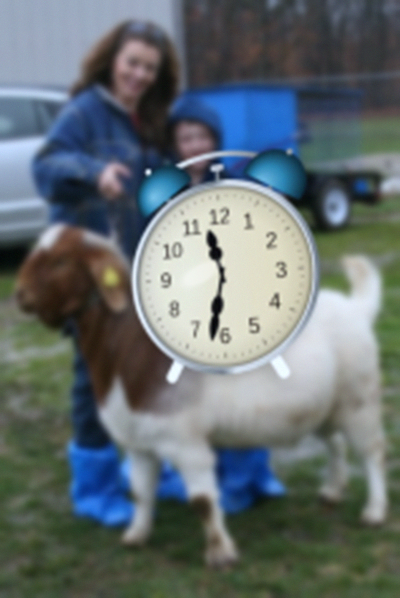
11:32
